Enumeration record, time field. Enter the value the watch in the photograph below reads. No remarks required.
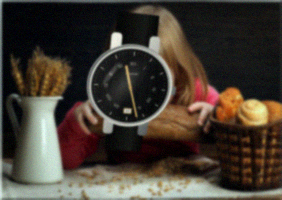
11:27
